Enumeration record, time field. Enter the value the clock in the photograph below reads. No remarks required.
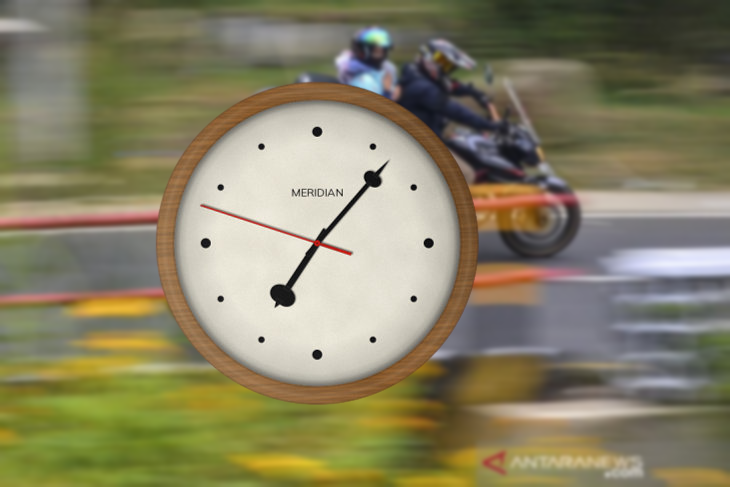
7:06:48
